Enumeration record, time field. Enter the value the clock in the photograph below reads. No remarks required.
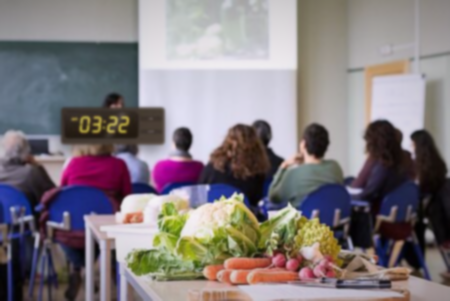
3:22
